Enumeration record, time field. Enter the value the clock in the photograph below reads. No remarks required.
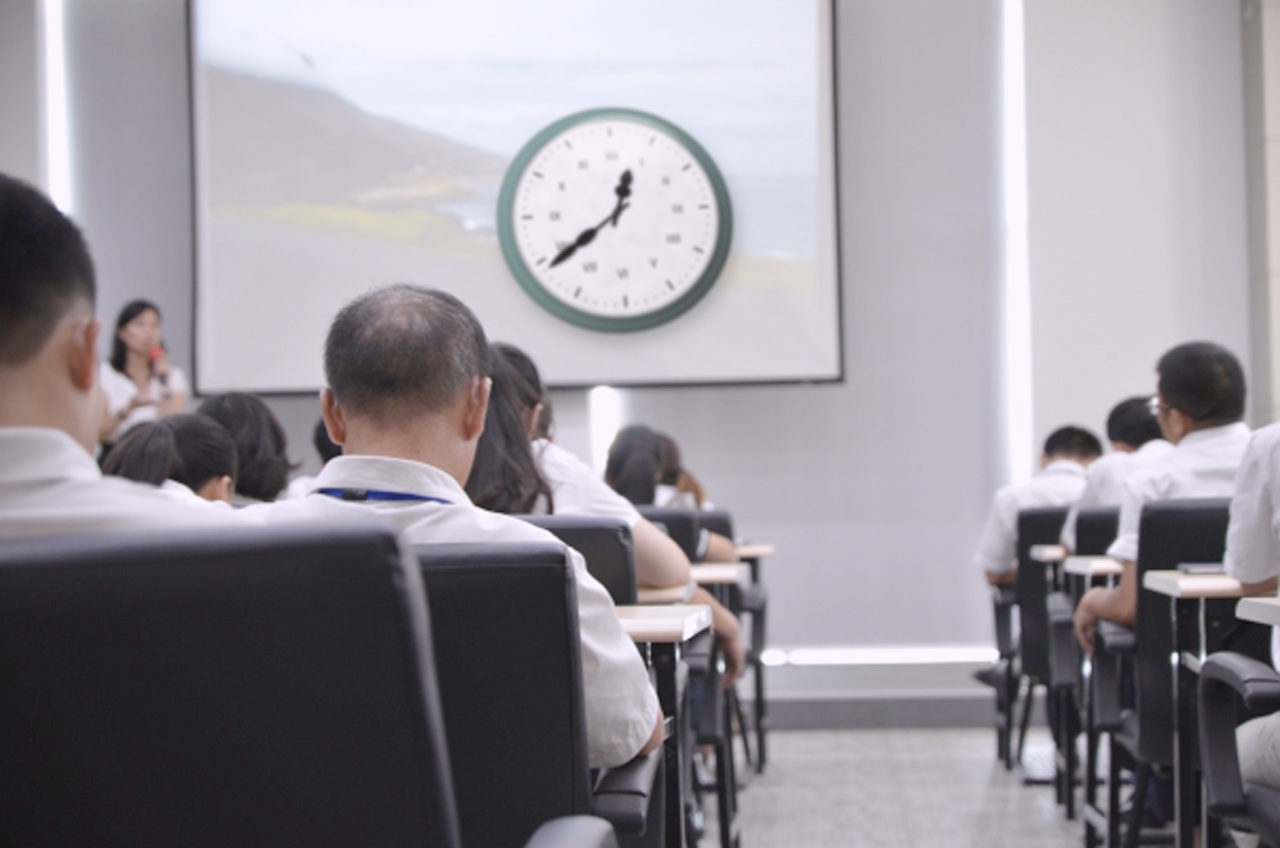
12:39
